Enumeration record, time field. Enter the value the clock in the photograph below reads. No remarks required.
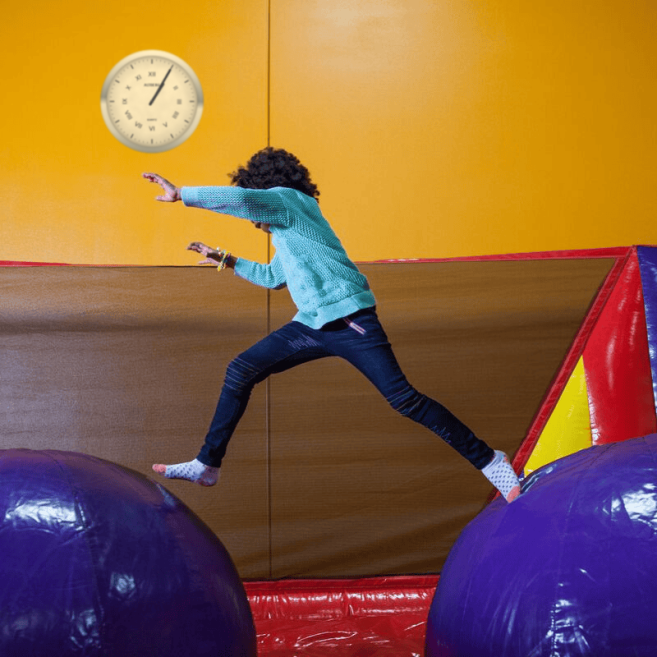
1:05
